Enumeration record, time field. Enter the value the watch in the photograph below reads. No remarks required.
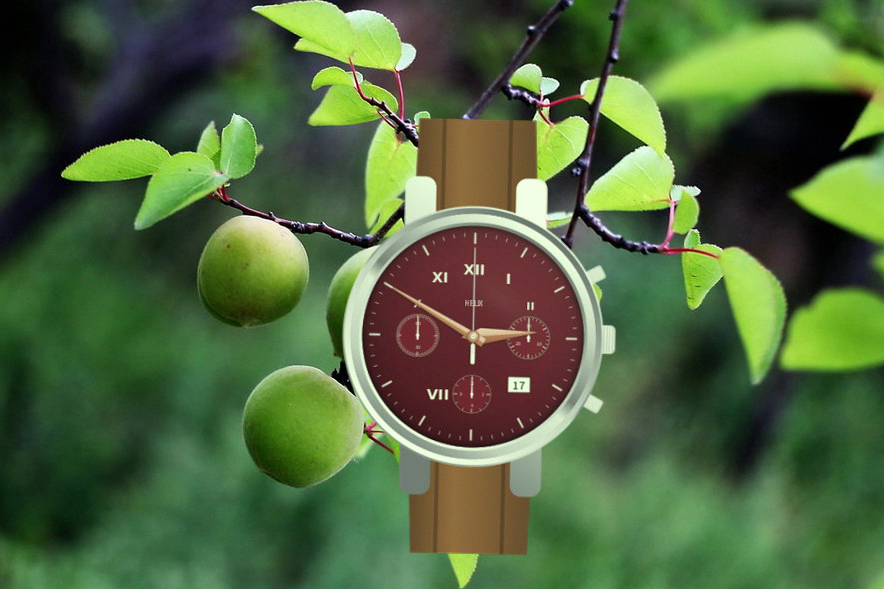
2:50
